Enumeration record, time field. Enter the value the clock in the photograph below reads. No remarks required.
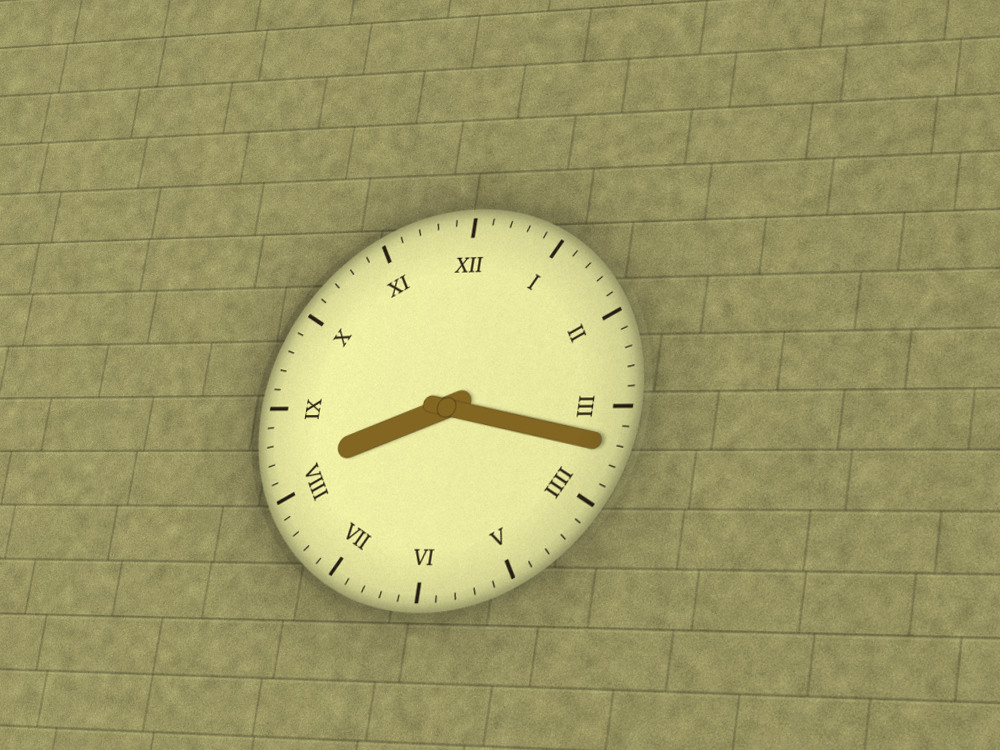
8:17
